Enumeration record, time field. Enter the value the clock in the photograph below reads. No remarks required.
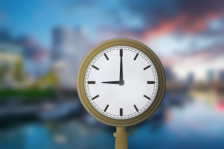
9:00
